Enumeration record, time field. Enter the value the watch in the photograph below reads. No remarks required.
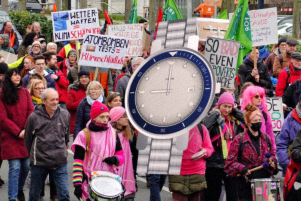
9:00
